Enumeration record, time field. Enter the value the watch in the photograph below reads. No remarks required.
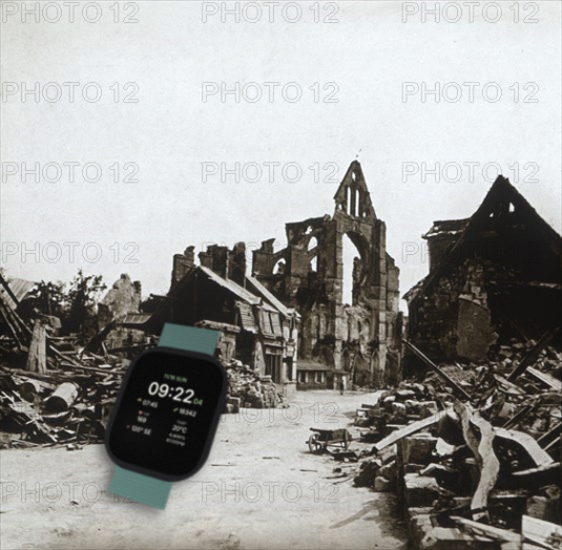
9:22
